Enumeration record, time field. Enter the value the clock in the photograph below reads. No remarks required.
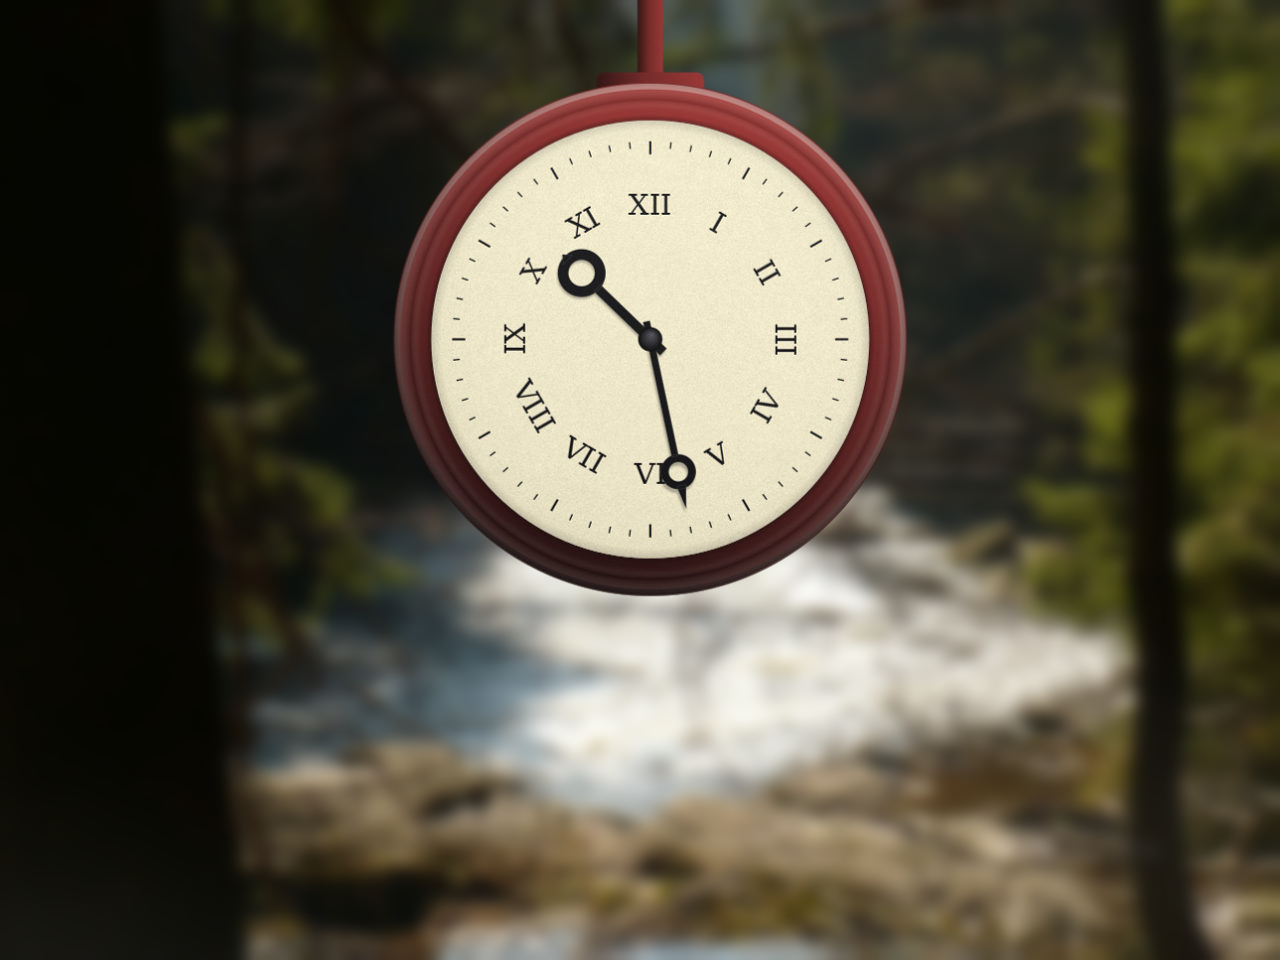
10:28
